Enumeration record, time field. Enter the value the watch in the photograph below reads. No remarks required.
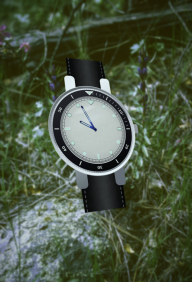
9:56
